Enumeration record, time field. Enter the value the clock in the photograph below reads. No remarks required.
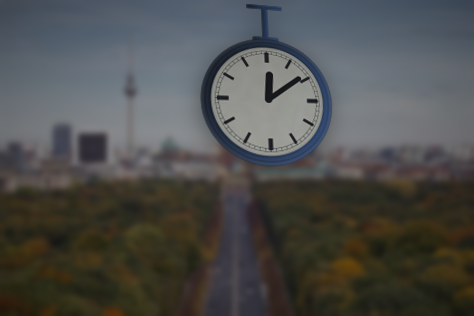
12:09
